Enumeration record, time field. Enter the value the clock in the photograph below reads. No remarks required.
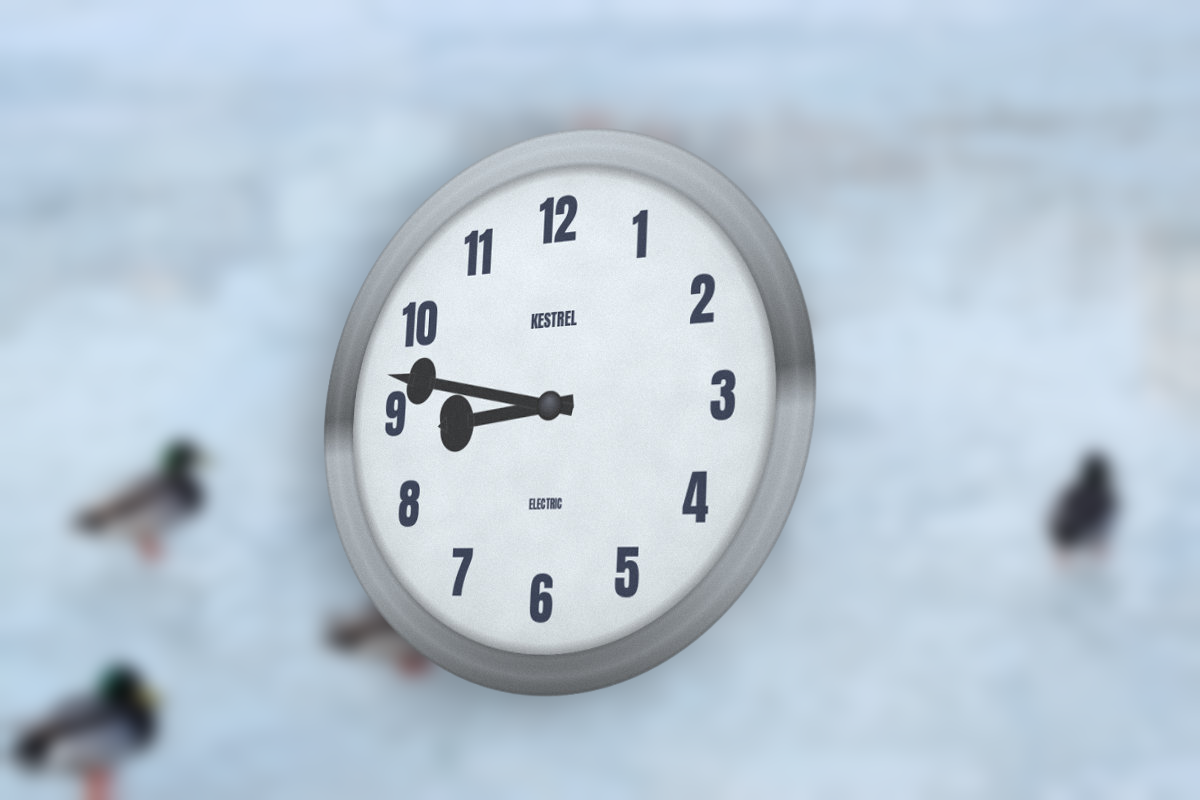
8:47
